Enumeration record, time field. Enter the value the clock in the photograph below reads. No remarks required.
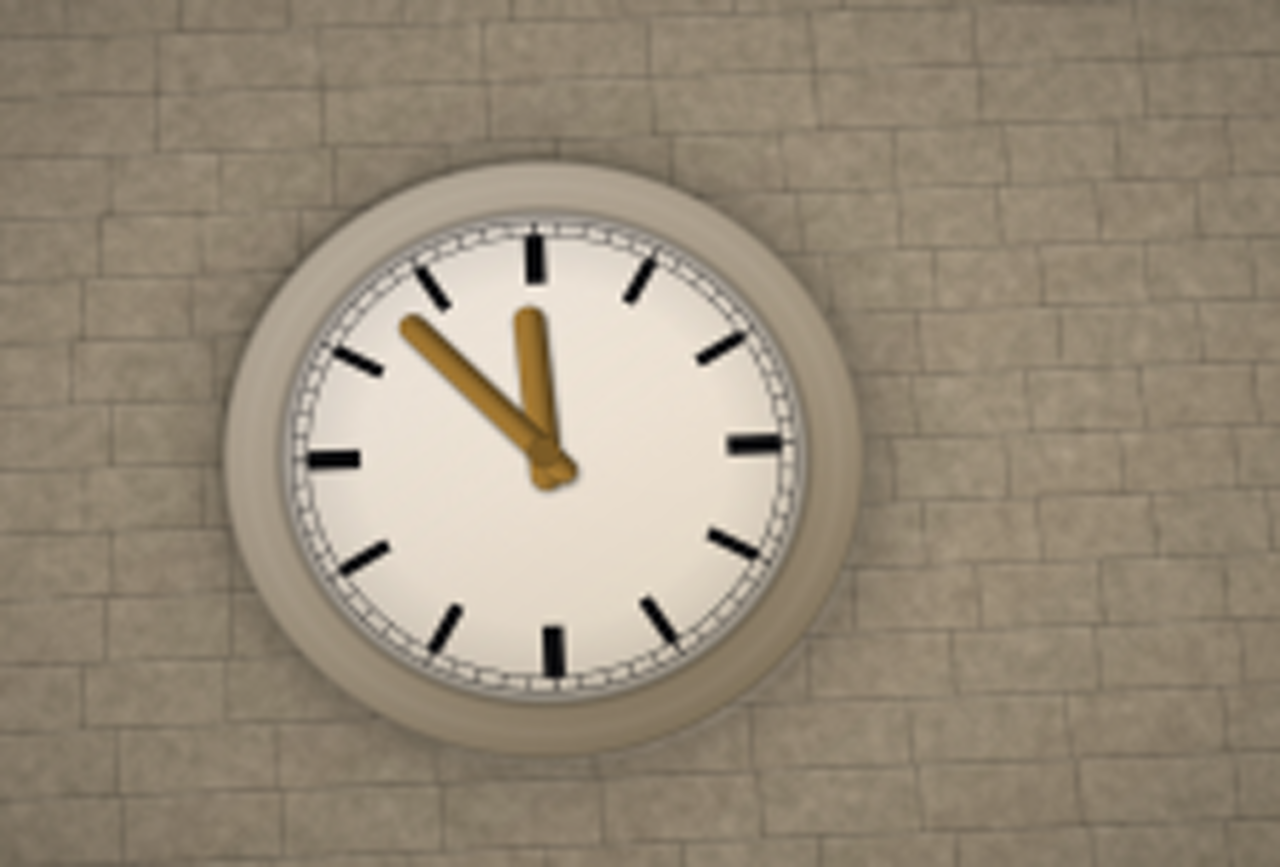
11:53
